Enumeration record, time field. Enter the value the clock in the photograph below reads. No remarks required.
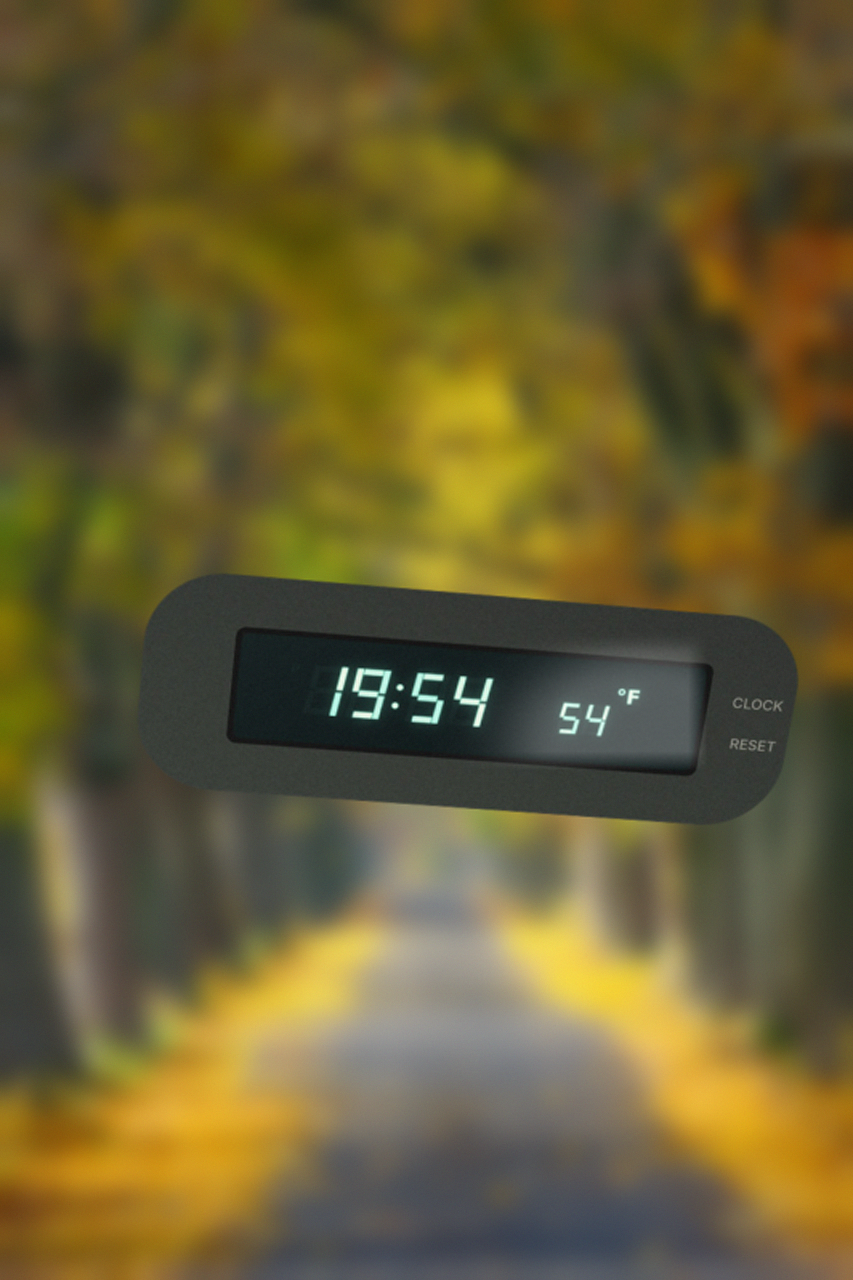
19:54
